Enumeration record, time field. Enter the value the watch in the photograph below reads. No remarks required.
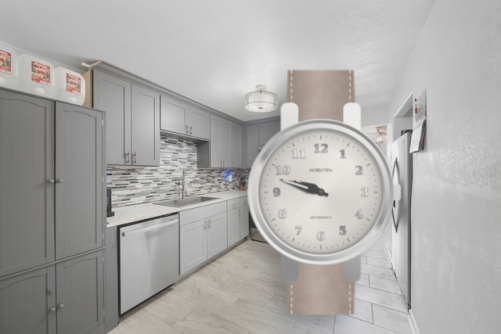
9:48
